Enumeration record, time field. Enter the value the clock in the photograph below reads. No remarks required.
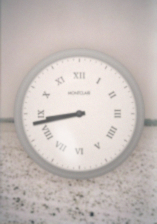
8:43
